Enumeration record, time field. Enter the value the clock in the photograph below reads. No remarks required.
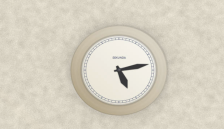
5:13
